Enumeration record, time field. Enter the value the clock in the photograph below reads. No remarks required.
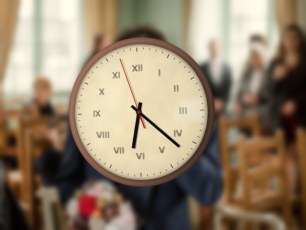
6:21:57
